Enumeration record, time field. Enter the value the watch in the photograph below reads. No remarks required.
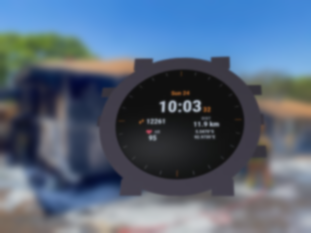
10:03
